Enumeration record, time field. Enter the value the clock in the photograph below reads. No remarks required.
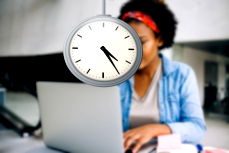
4:25
